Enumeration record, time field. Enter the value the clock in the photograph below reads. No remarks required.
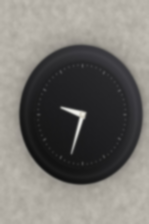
9:33
